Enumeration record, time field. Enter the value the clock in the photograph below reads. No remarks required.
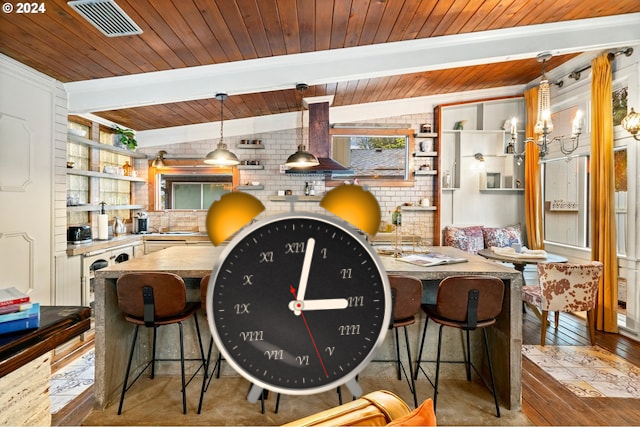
3:02:27
